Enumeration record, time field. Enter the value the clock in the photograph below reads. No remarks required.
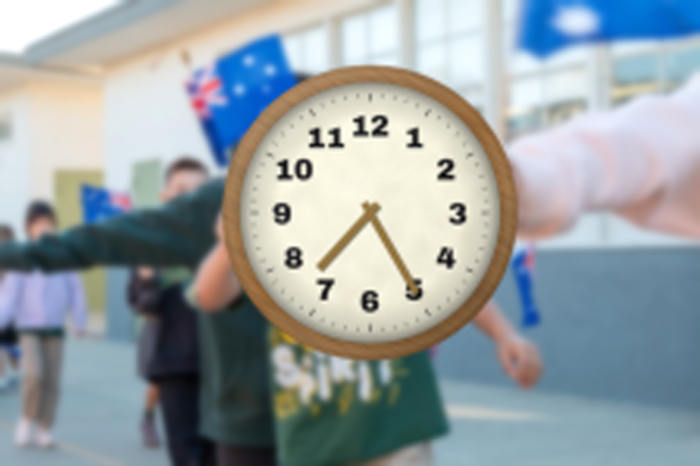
7:25
